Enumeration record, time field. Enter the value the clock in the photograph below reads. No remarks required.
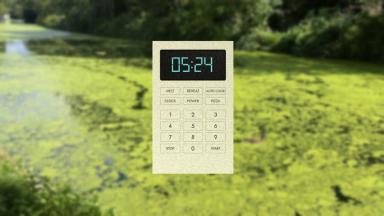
5:24
